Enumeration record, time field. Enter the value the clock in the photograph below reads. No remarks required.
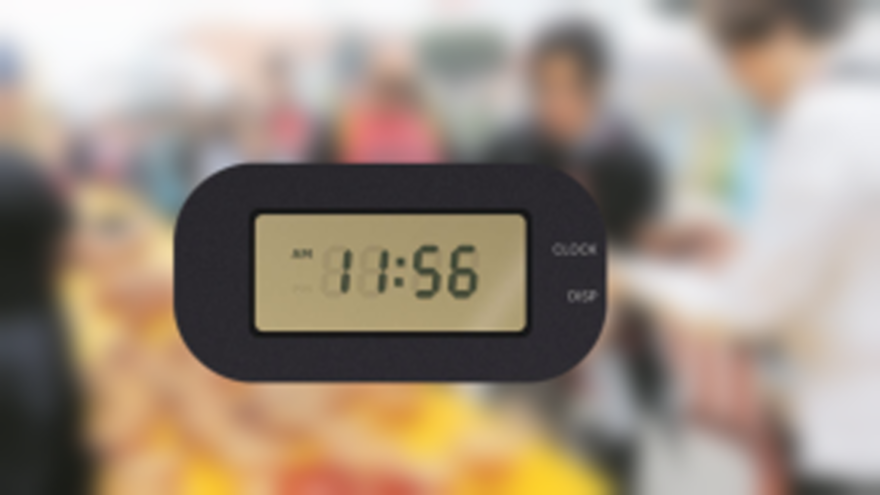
11:56
